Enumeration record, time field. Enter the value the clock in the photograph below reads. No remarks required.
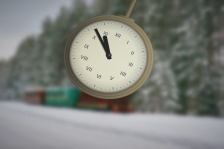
10:52
